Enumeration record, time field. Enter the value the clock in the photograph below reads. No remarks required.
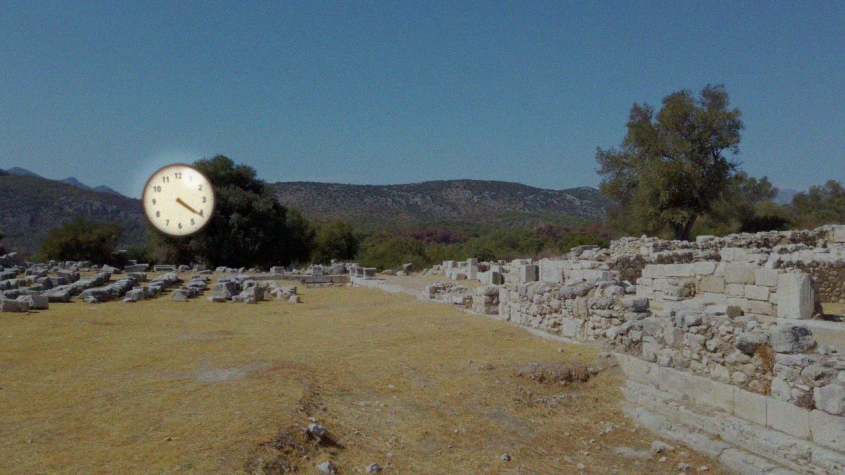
4:21
